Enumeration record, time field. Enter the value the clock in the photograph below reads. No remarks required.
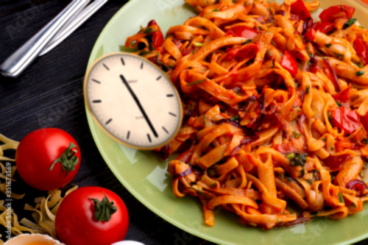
11:28
